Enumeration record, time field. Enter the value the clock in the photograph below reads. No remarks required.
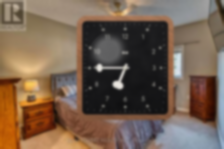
6:45
